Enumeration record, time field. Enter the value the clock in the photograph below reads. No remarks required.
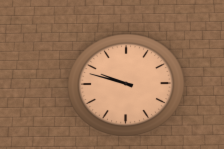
9:48
